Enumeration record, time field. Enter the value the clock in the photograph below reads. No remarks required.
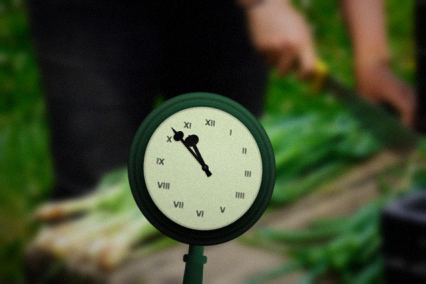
10:52
